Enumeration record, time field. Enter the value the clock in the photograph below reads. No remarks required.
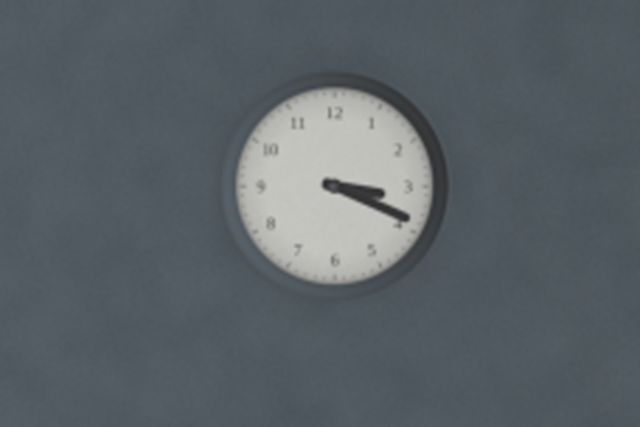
3:19
